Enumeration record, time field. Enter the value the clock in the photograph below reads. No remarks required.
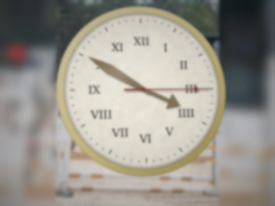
3:50:15
